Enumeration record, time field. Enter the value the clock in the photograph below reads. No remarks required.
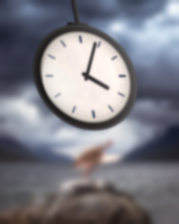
4:04
